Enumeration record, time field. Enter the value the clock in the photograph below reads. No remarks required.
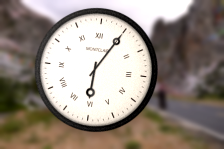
6:05
